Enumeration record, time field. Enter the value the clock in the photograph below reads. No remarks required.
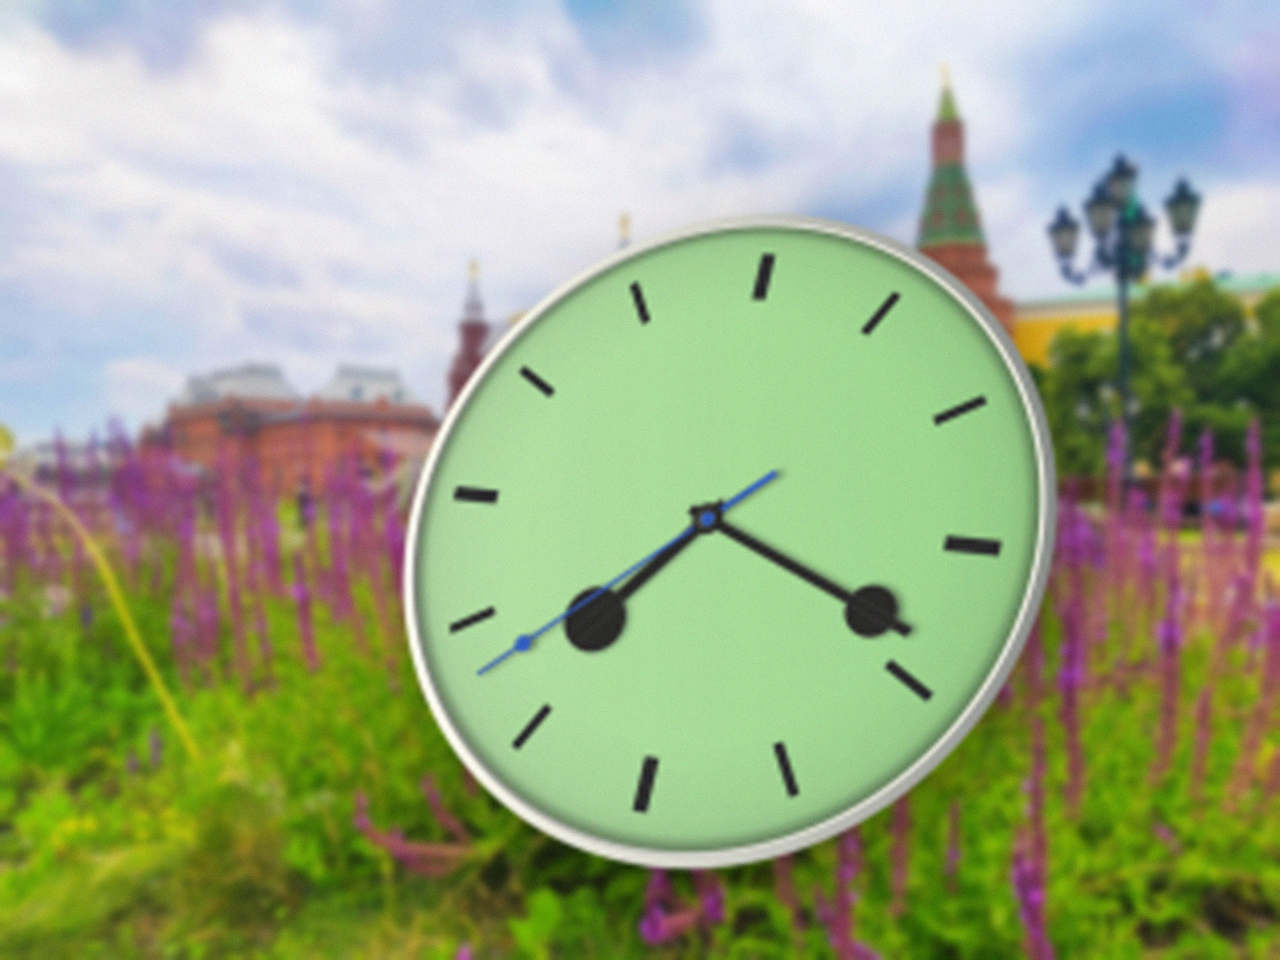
7:18:38
